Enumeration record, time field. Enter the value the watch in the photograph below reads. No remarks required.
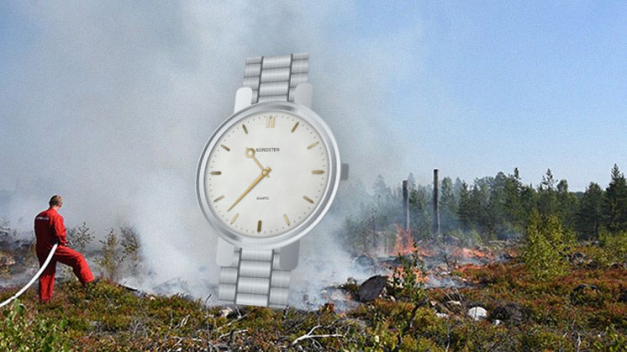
10:37
